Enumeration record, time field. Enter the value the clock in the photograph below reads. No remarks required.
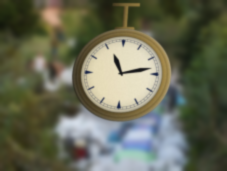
11:13
